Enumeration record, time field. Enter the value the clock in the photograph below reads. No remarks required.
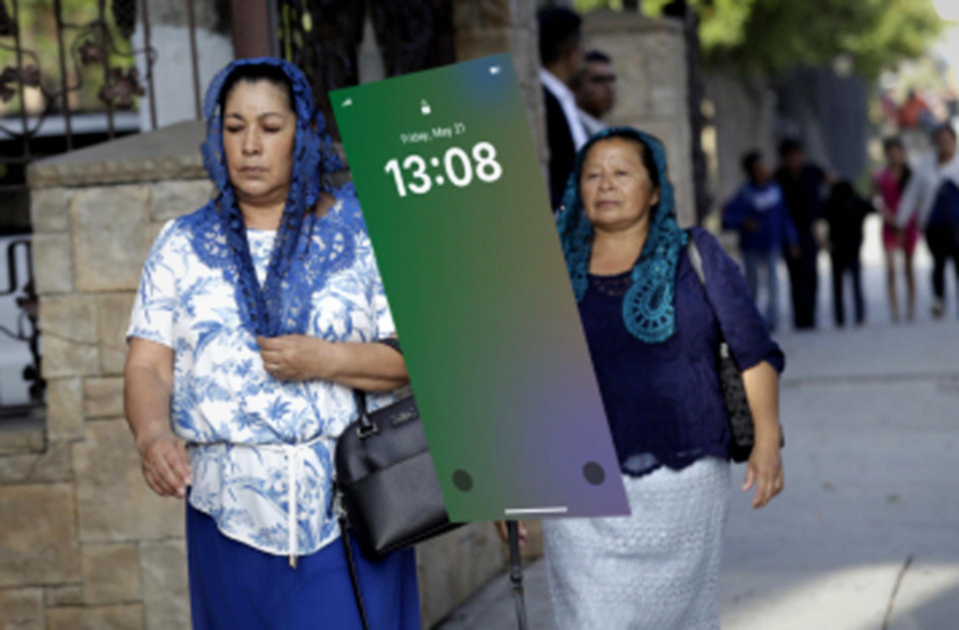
13:08
